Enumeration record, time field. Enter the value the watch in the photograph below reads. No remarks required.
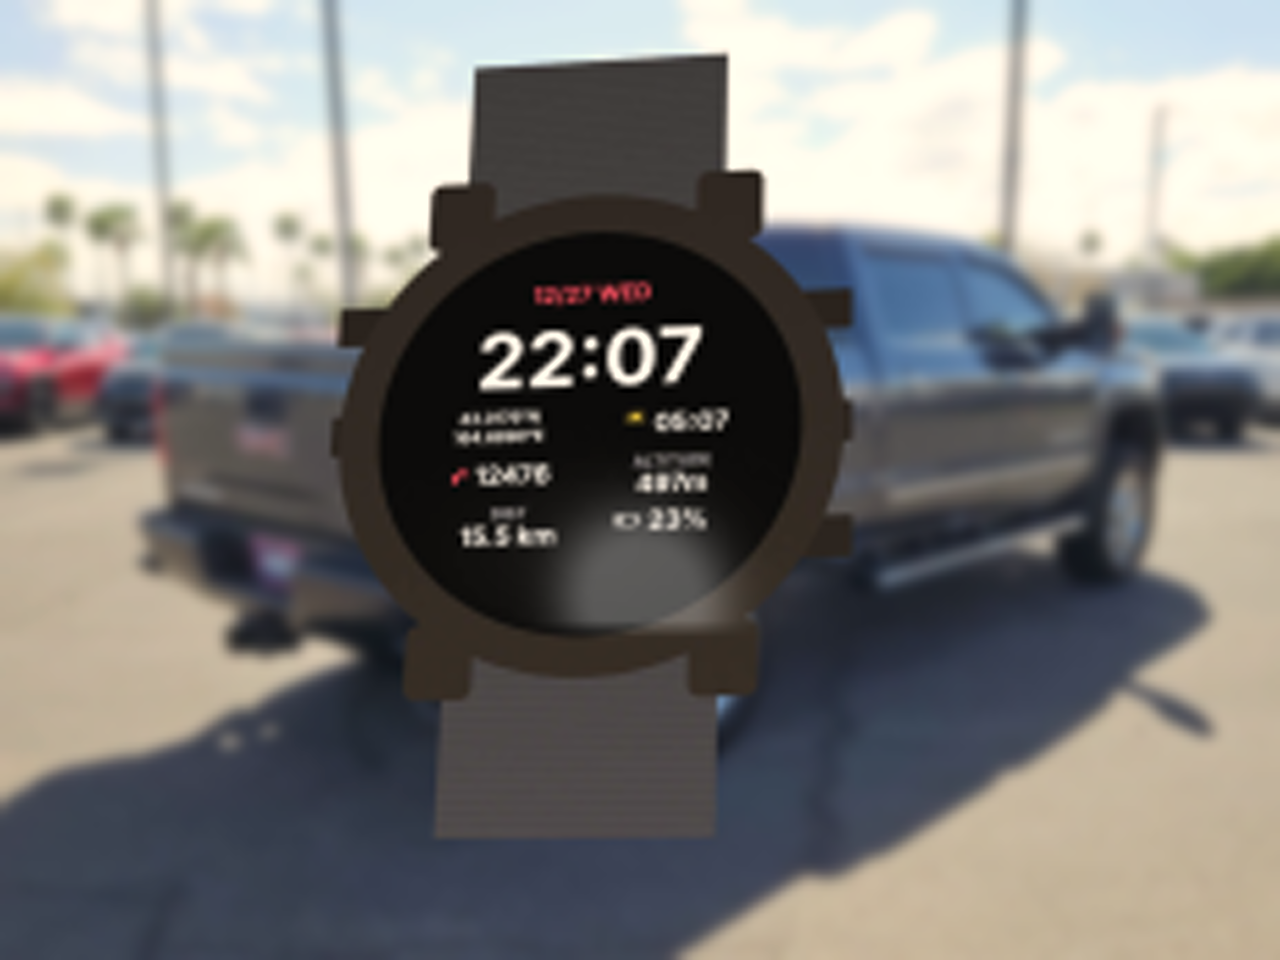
22:07
